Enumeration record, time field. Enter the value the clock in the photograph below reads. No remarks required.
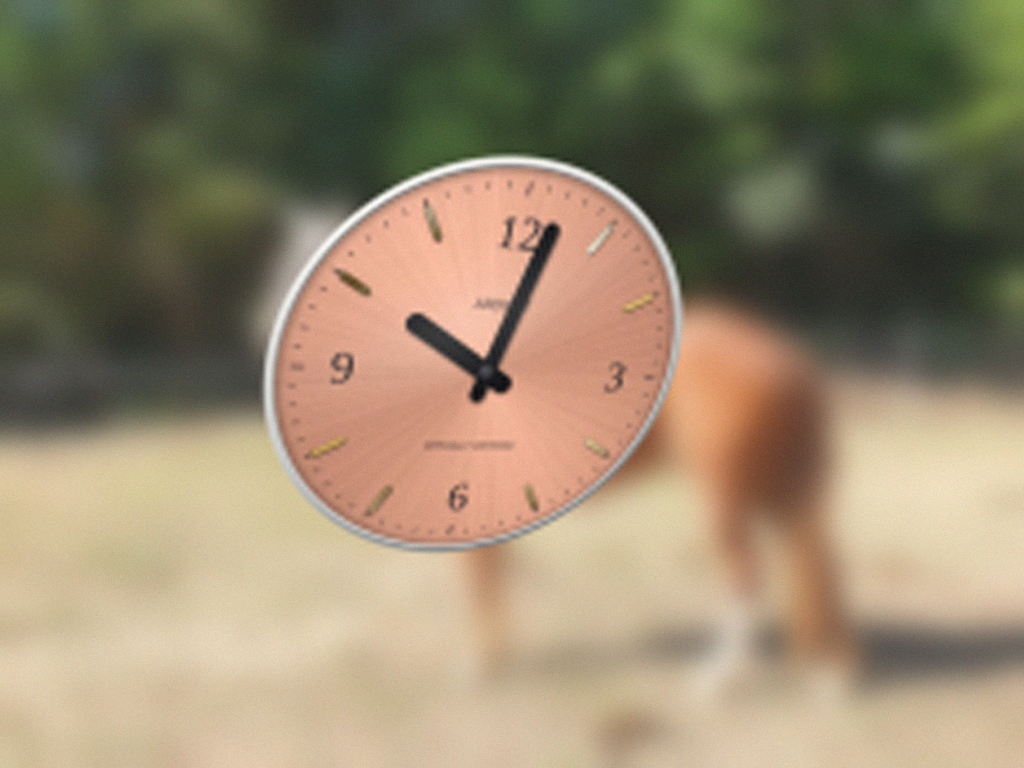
10:02
